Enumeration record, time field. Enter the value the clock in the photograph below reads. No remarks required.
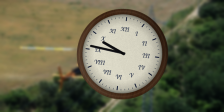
9:46
